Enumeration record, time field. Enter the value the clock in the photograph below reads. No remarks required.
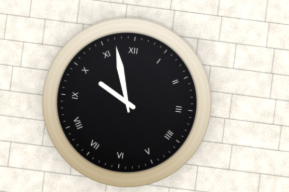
9:57
